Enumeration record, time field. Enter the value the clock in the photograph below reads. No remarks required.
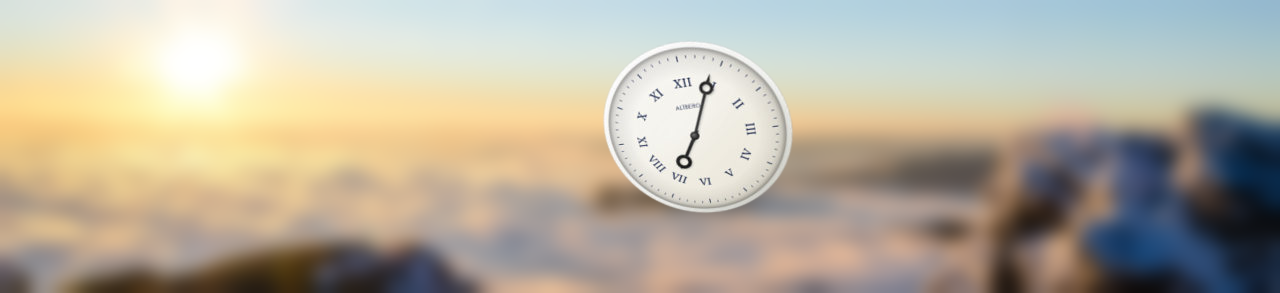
7:04
